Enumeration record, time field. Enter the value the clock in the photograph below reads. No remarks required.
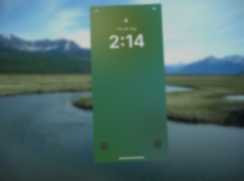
2:14
